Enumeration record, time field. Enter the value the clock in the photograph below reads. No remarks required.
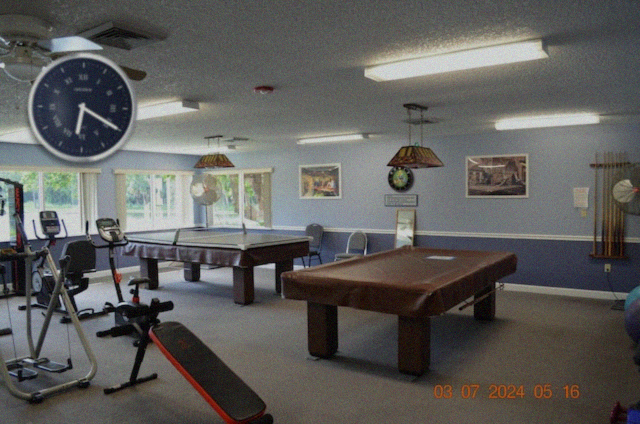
6:20
